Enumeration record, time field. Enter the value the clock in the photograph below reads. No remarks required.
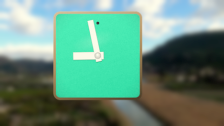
8:58
